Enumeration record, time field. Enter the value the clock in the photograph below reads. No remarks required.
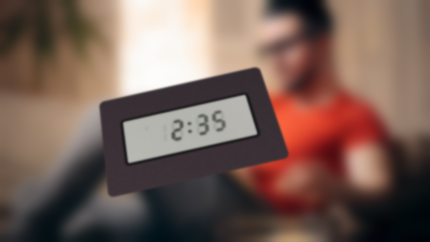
2:35
